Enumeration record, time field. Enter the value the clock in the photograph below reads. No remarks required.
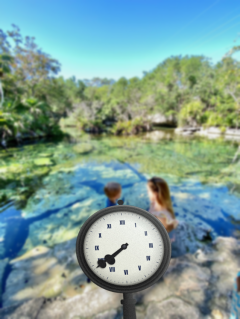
7:39
